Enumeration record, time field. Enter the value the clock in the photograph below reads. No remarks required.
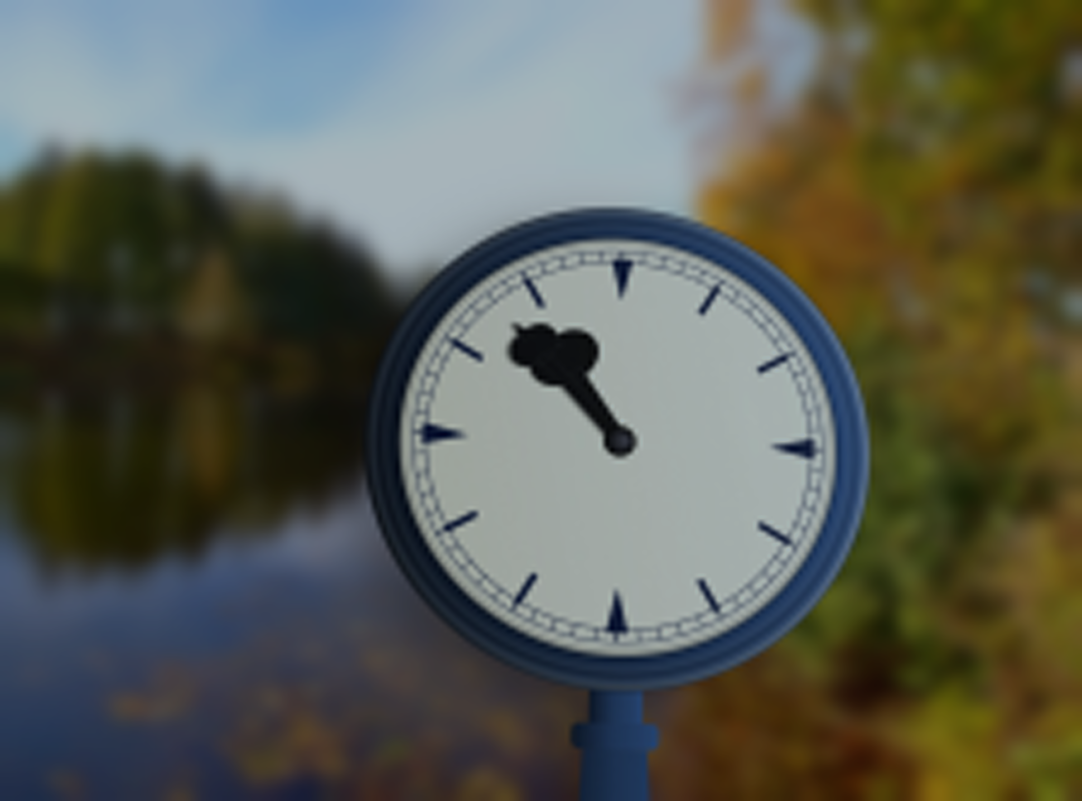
10:53
